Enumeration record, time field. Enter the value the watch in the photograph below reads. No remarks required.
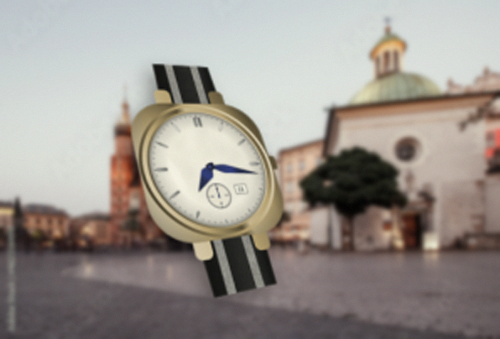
7:17
